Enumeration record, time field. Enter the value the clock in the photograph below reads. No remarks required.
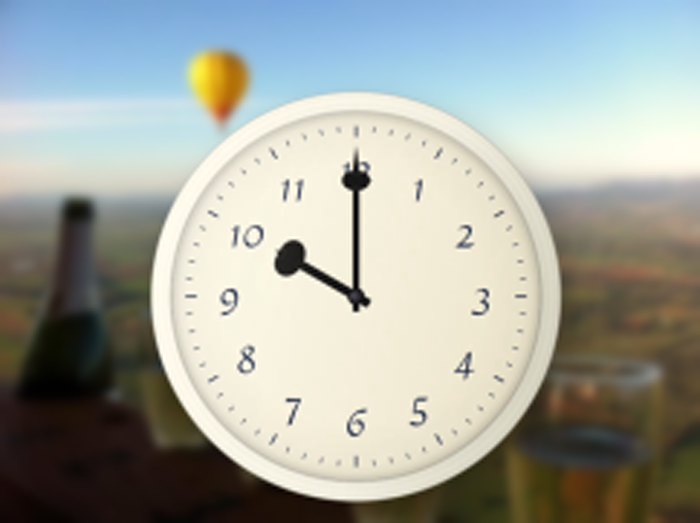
10:00
